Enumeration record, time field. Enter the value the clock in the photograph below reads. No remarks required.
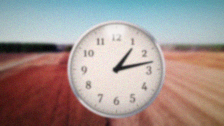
1:13
